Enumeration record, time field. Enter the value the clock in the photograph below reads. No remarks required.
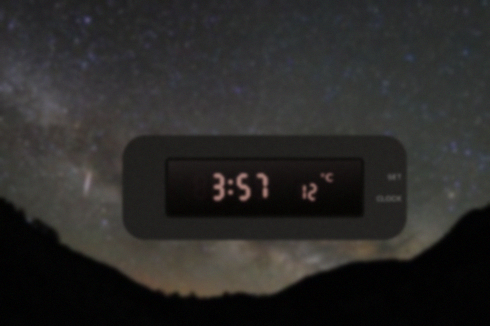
3:57
